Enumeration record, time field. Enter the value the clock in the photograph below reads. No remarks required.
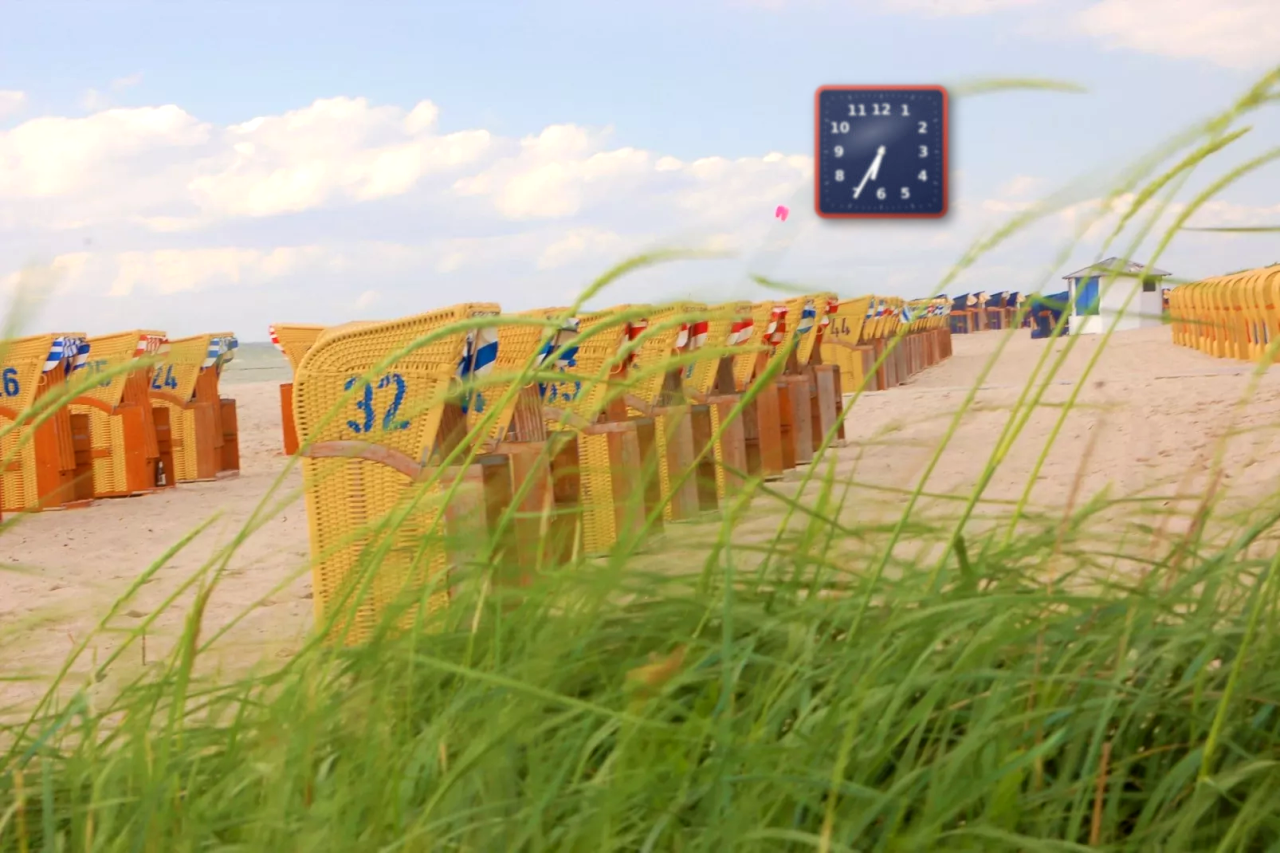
6:35
